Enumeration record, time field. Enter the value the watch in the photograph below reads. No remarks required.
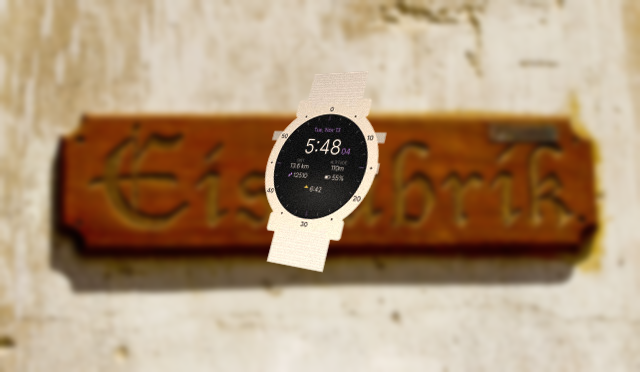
5:48:04
